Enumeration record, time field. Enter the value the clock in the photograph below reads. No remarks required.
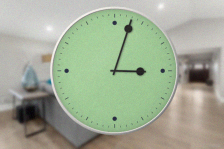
3:03
